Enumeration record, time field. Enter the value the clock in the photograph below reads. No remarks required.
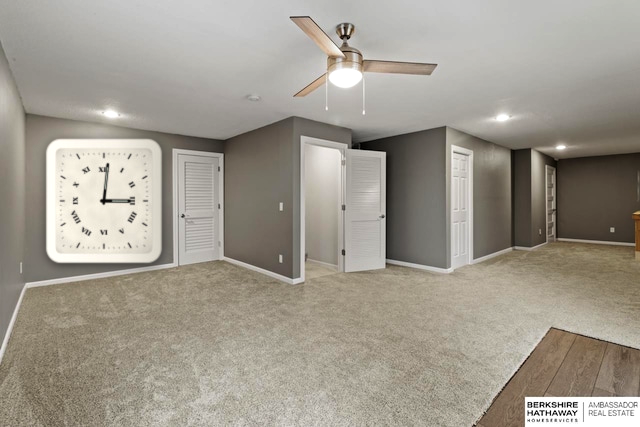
3:01
